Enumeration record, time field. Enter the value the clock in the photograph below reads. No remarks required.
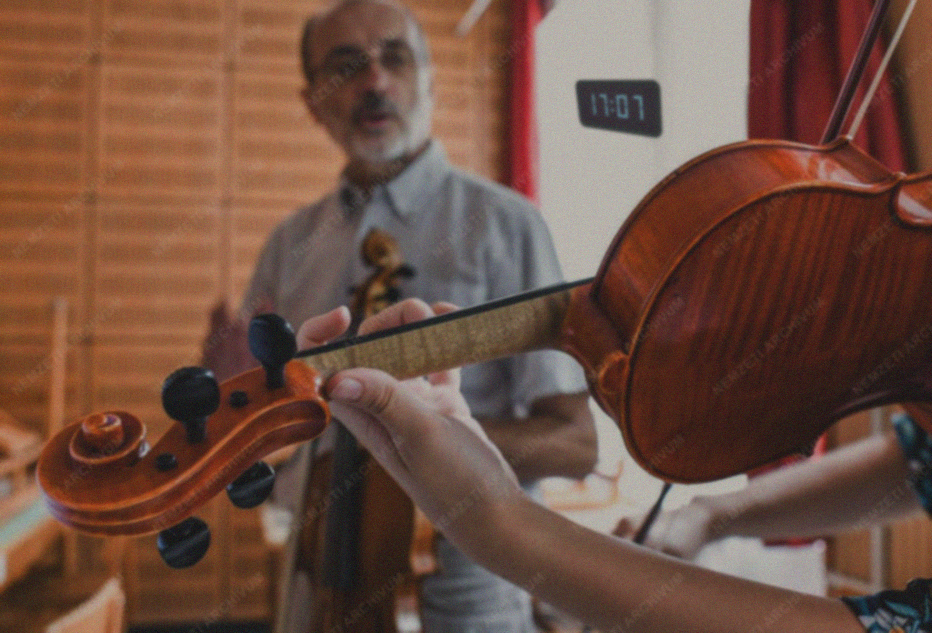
17:07
